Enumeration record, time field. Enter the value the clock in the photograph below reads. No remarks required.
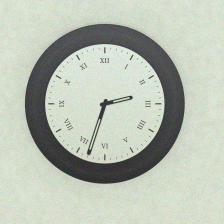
2:33
